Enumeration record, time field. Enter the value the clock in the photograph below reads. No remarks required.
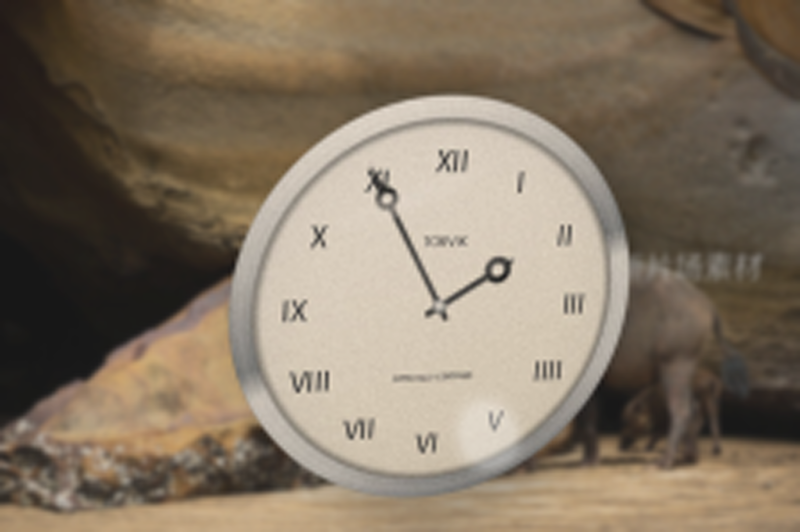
1:55
